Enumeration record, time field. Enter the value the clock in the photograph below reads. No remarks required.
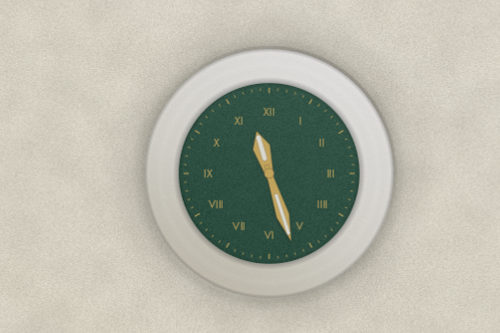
11:27
